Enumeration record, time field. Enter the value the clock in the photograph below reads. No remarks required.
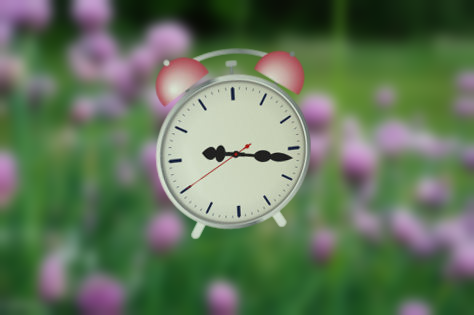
9:16:40
